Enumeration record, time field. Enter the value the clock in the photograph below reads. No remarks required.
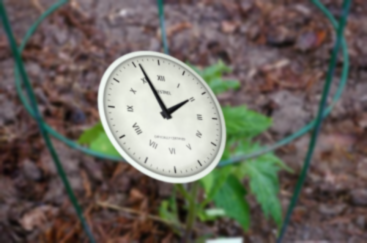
1:56
